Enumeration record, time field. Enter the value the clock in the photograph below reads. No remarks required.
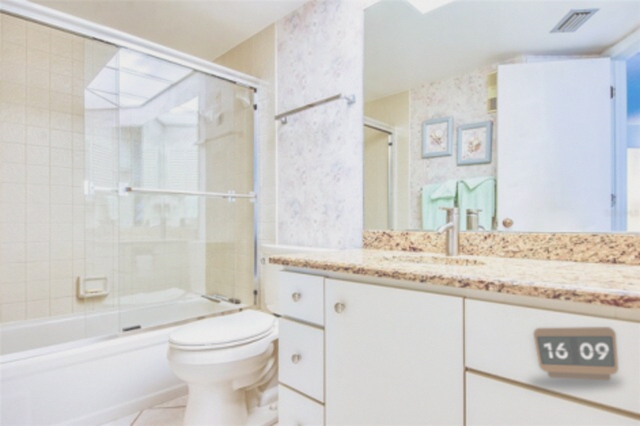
16:09
